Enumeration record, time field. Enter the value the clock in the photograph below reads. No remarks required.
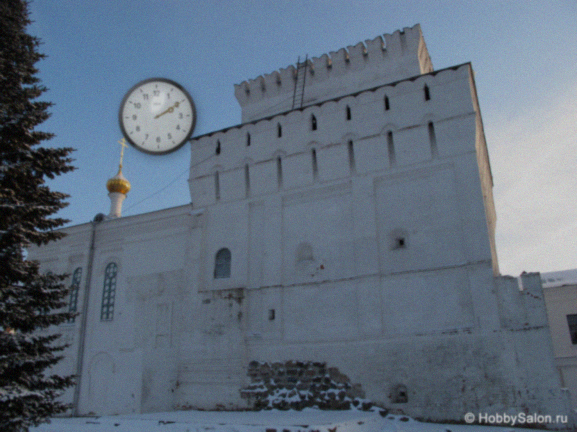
2:10
